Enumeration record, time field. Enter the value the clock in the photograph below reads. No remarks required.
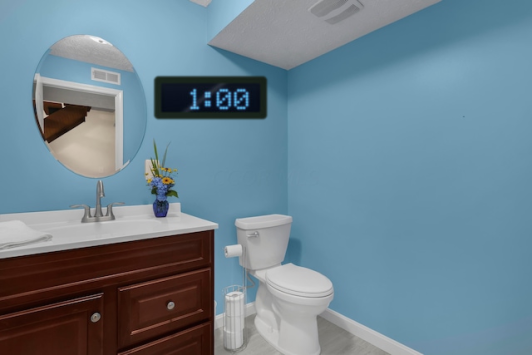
1:00
